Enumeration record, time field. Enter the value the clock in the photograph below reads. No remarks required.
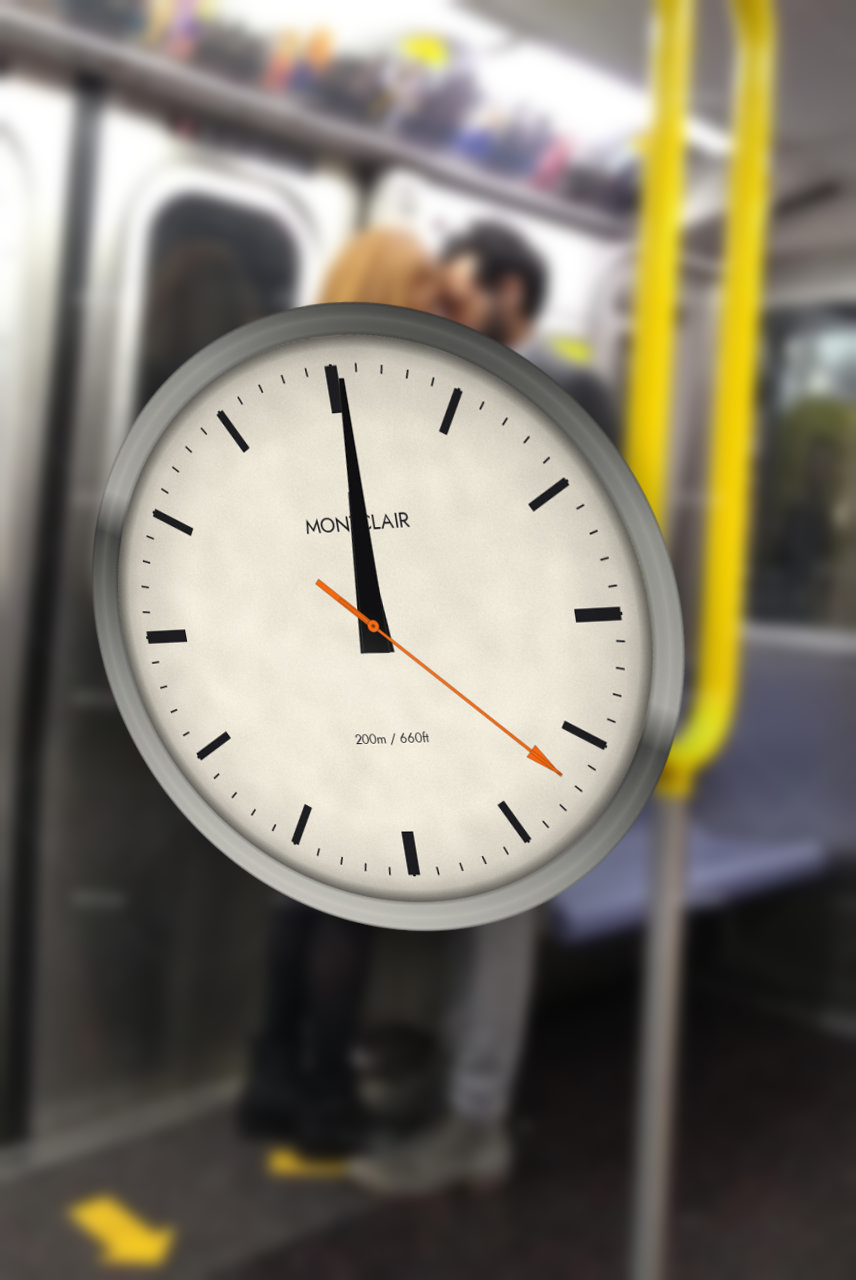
12:00:22
